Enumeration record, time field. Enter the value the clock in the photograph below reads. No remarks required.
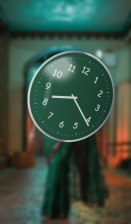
8:21
